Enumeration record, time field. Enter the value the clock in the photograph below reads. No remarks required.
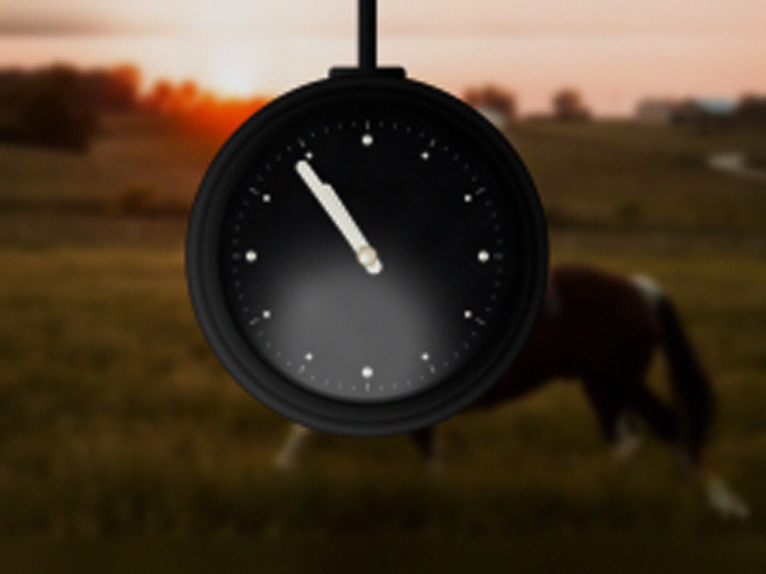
10:54
